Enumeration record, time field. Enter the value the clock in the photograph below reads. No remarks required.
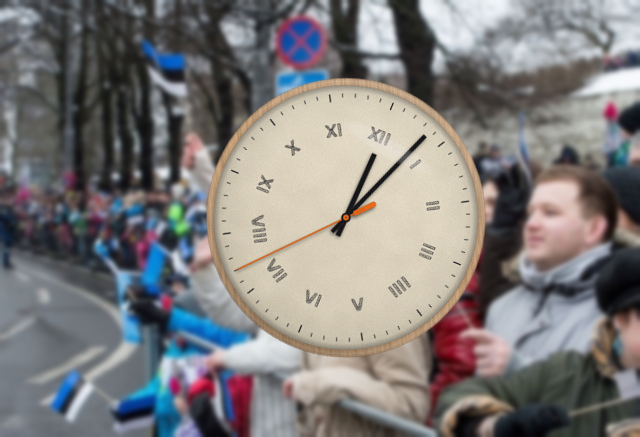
12:03:37
